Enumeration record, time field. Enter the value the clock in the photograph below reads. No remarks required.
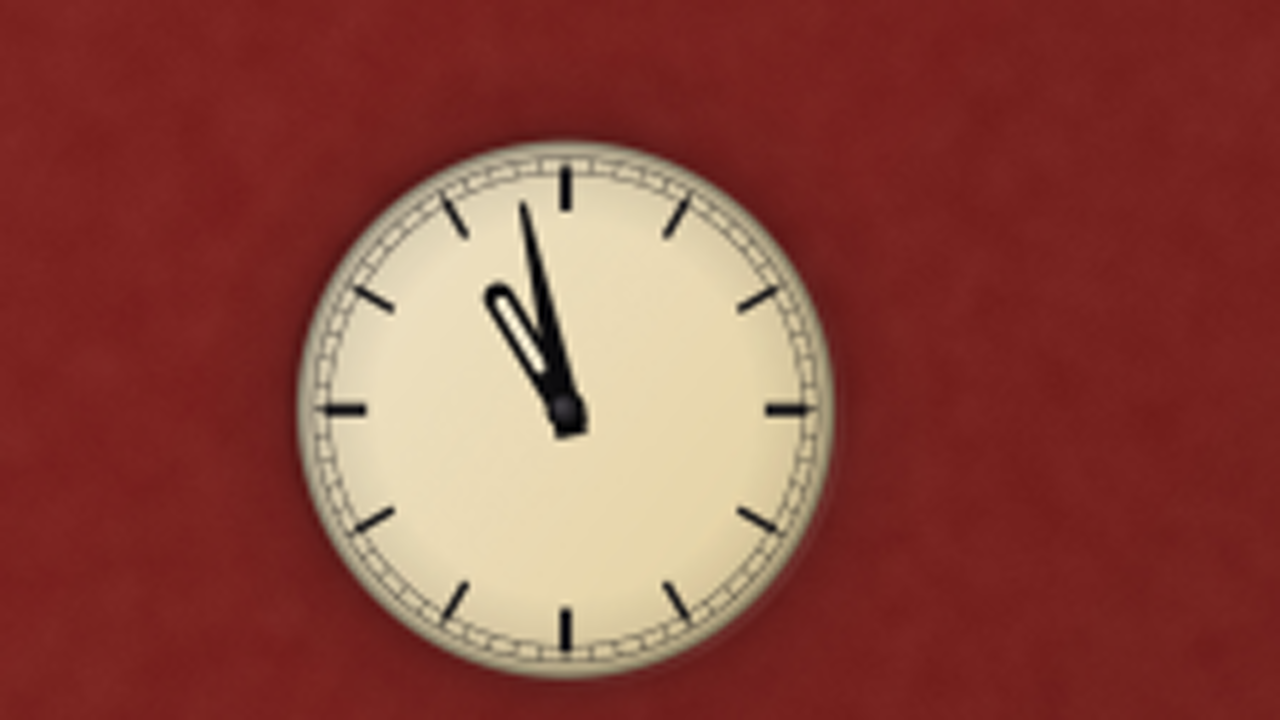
10:58
